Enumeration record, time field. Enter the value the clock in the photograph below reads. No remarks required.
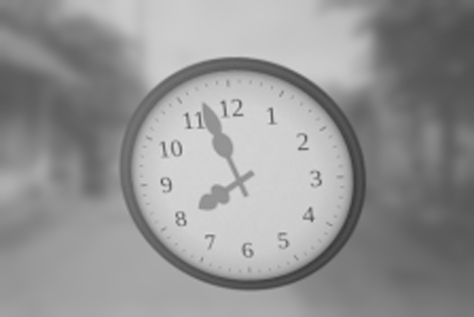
7:57
